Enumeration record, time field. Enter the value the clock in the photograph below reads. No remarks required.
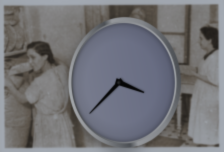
3:38
